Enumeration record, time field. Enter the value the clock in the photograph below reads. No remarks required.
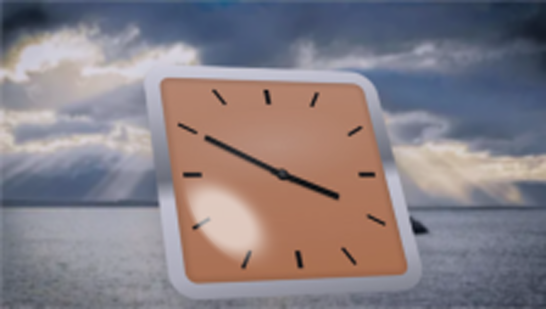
3:50
